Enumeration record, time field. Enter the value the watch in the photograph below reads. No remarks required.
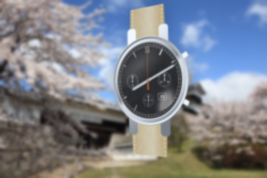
8:11
